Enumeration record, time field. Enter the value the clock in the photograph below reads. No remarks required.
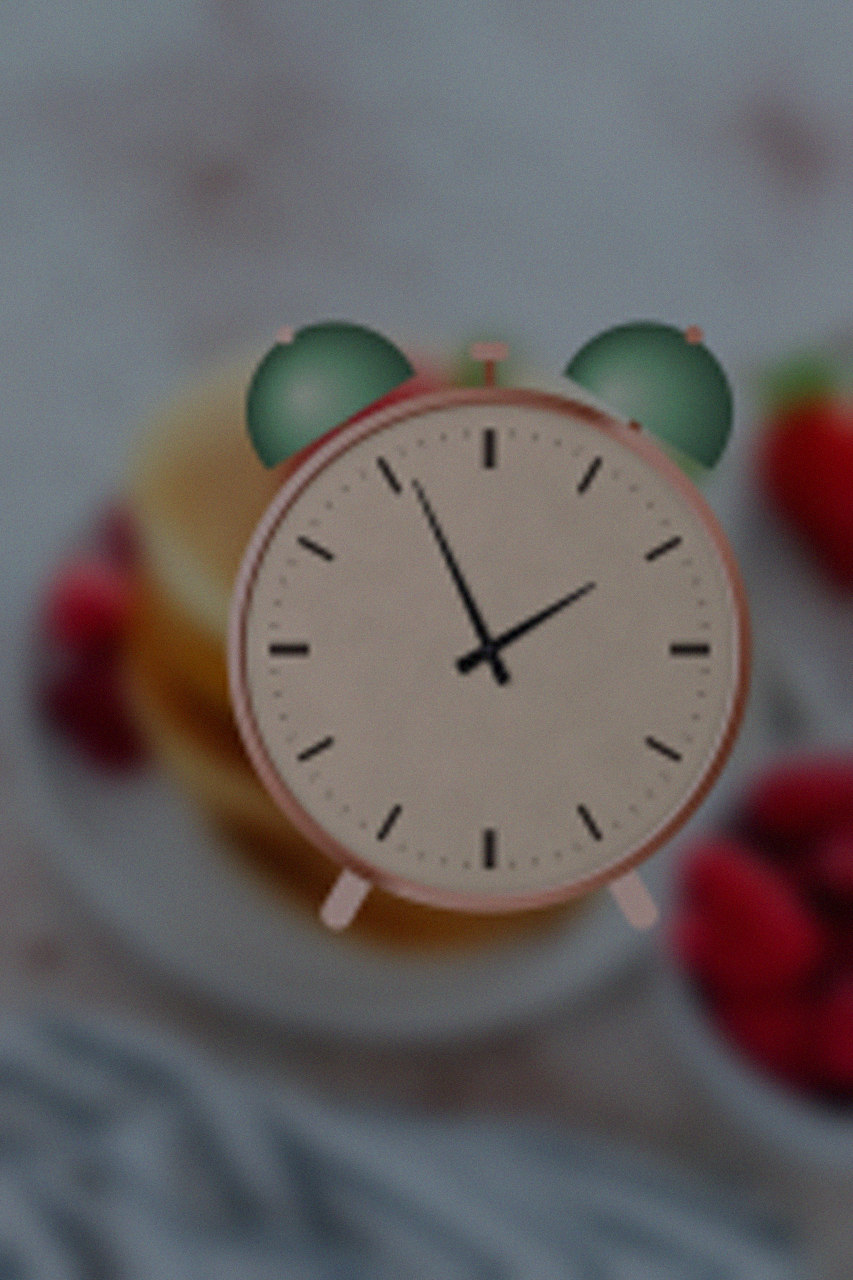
1:56
